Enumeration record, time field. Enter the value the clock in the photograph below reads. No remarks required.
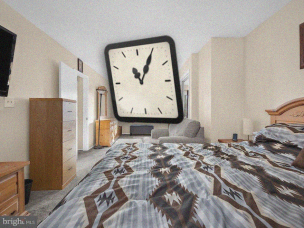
11:05
